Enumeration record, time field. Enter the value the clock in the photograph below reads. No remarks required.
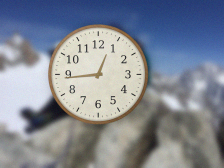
12:44
